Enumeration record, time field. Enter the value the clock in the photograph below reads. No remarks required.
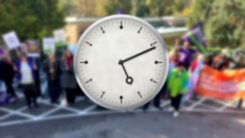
5:11
